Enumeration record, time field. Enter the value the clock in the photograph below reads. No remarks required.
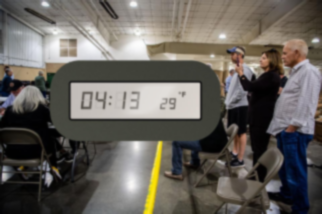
4:13
